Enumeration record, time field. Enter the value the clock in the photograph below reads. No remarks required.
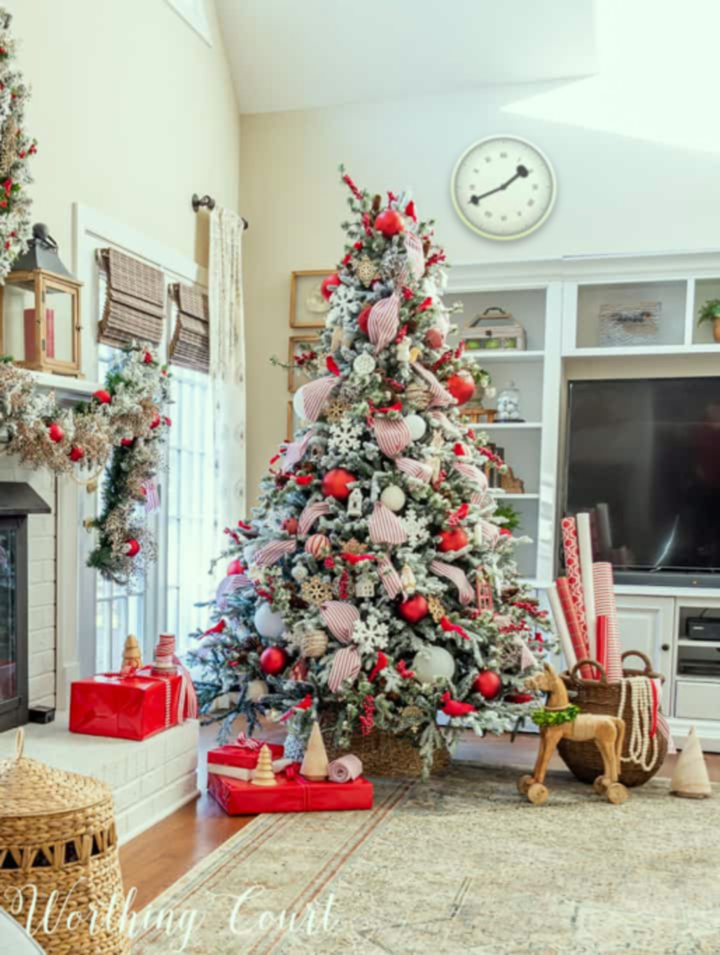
1:41
